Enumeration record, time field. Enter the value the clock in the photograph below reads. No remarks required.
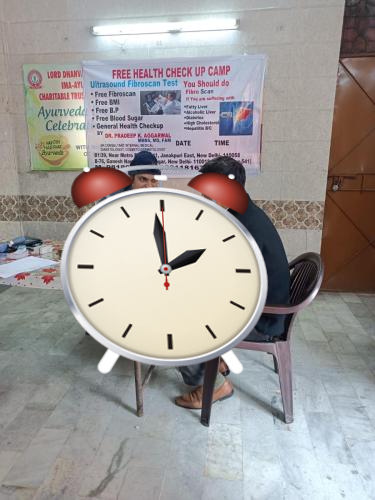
1:59:00
